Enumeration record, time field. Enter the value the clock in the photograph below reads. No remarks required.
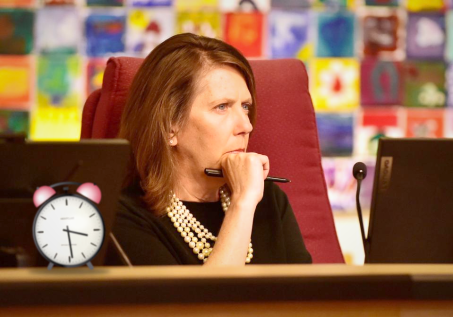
3:29
